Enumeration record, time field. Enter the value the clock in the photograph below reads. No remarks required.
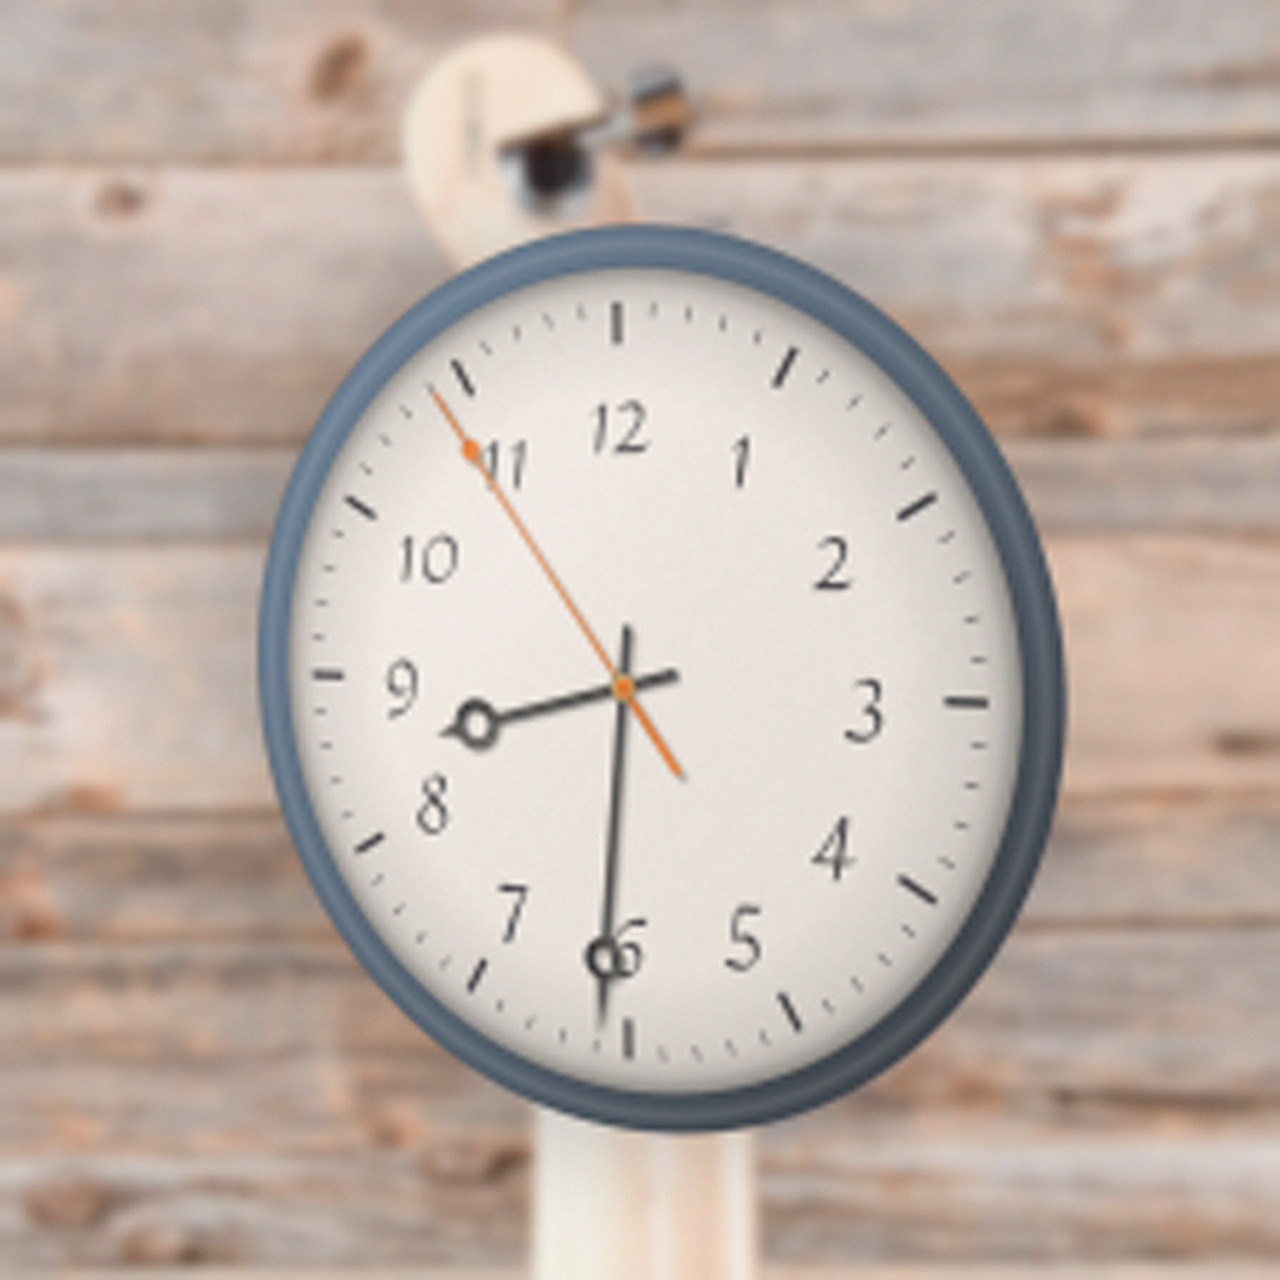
8:30:54
